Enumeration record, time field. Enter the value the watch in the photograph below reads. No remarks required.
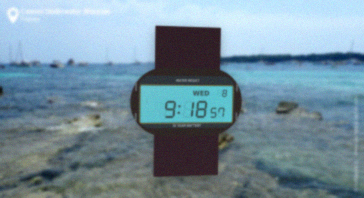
9:18:57
